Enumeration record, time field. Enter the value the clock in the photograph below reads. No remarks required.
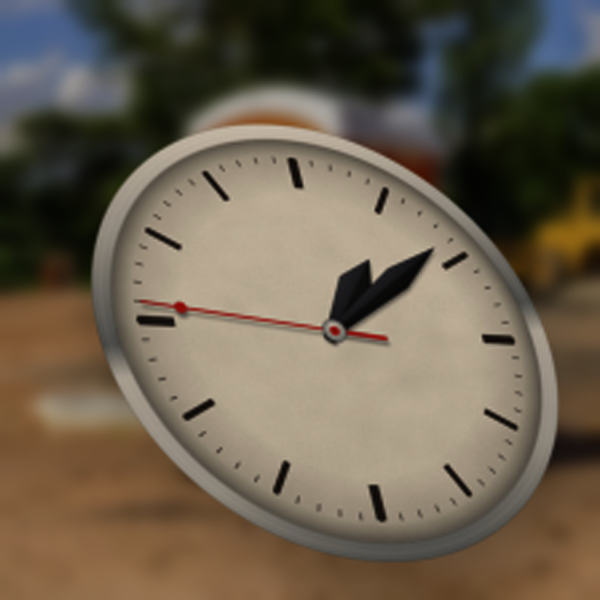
1:08:46
